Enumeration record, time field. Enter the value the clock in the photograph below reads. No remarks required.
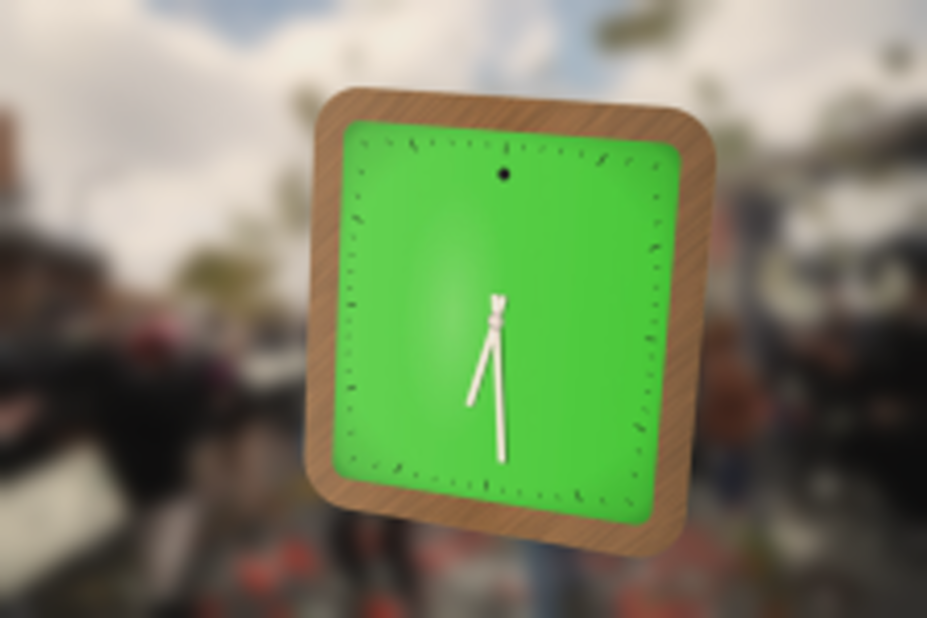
6:29
